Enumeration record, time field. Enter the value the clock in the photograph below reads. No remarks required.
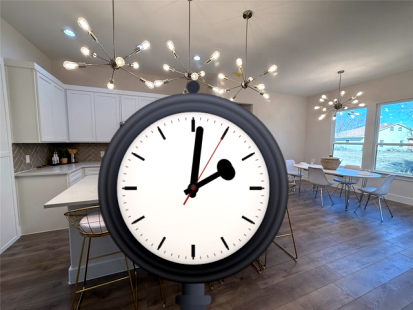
2:01:05
